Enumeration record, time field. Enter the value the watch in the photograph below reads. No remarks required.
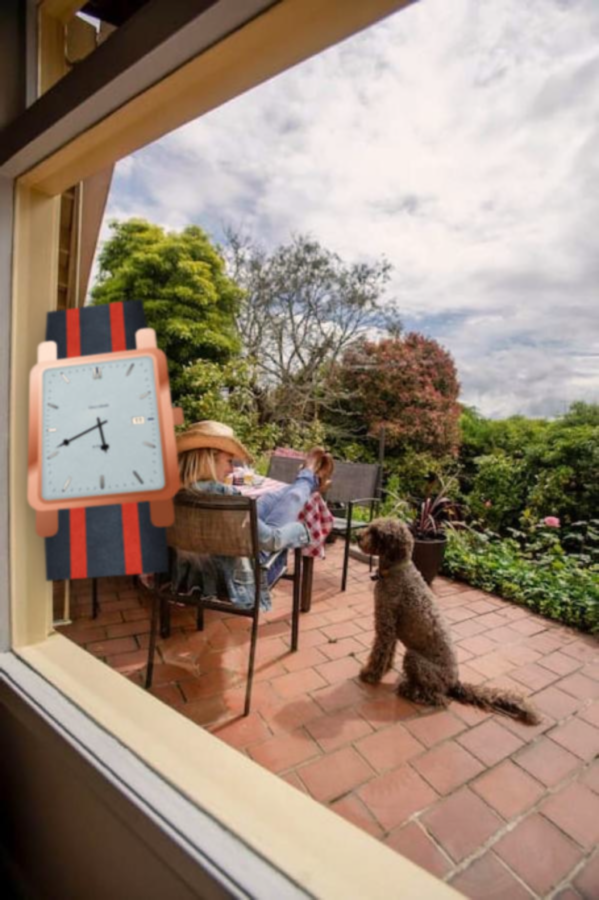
5:41
